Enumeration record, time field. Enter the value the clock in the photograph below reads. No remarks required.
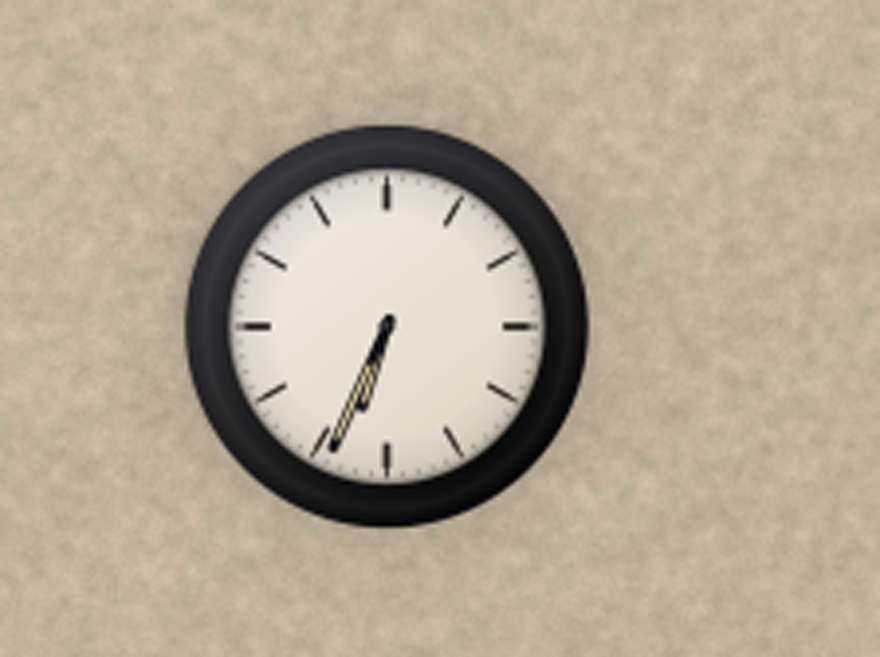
6:34
